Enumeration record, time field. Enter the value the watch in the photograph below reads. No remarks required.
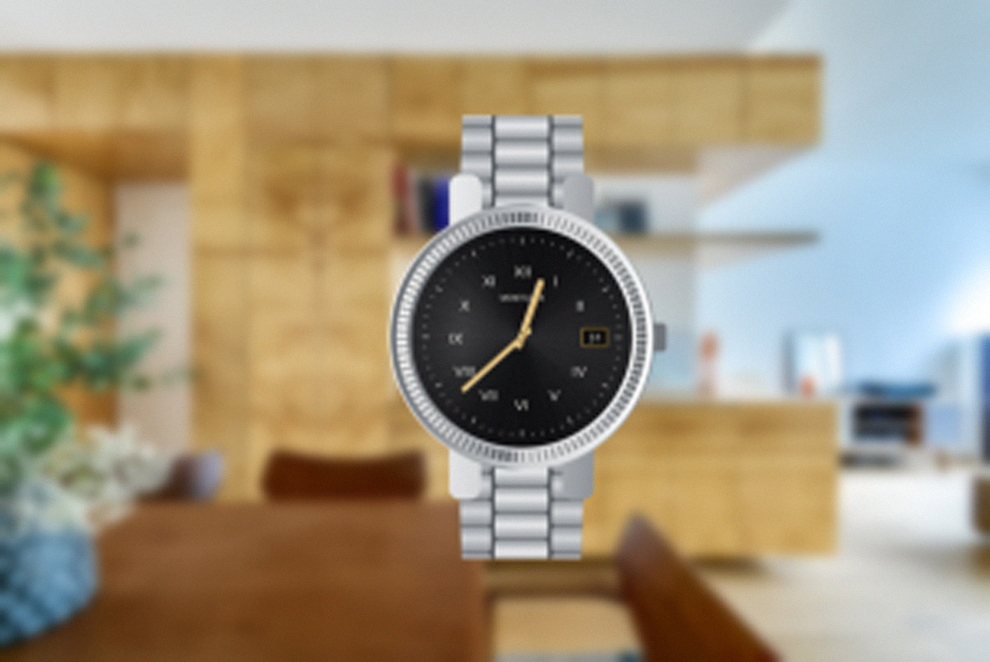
12:38
